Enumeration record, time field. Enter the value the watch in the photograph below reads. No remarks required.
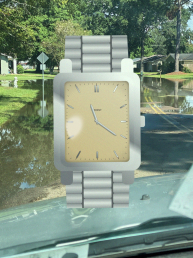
11:21
